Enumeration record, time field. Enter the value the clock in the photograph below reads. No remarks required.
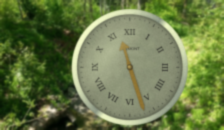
11:27
